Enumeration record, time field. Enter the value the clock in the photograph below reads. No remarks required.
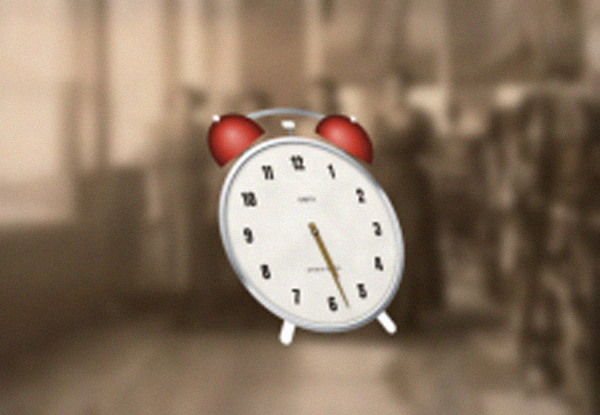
5:28
